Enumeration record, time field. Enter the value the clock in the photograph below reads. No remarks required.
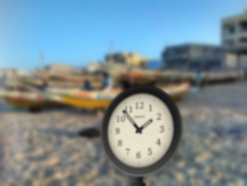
1:53
